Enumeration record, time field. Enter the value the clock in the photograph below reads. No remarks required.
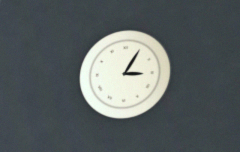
3:05
